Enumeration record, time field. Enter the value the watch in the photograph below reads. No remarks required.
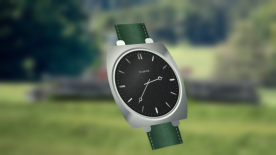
2:37
